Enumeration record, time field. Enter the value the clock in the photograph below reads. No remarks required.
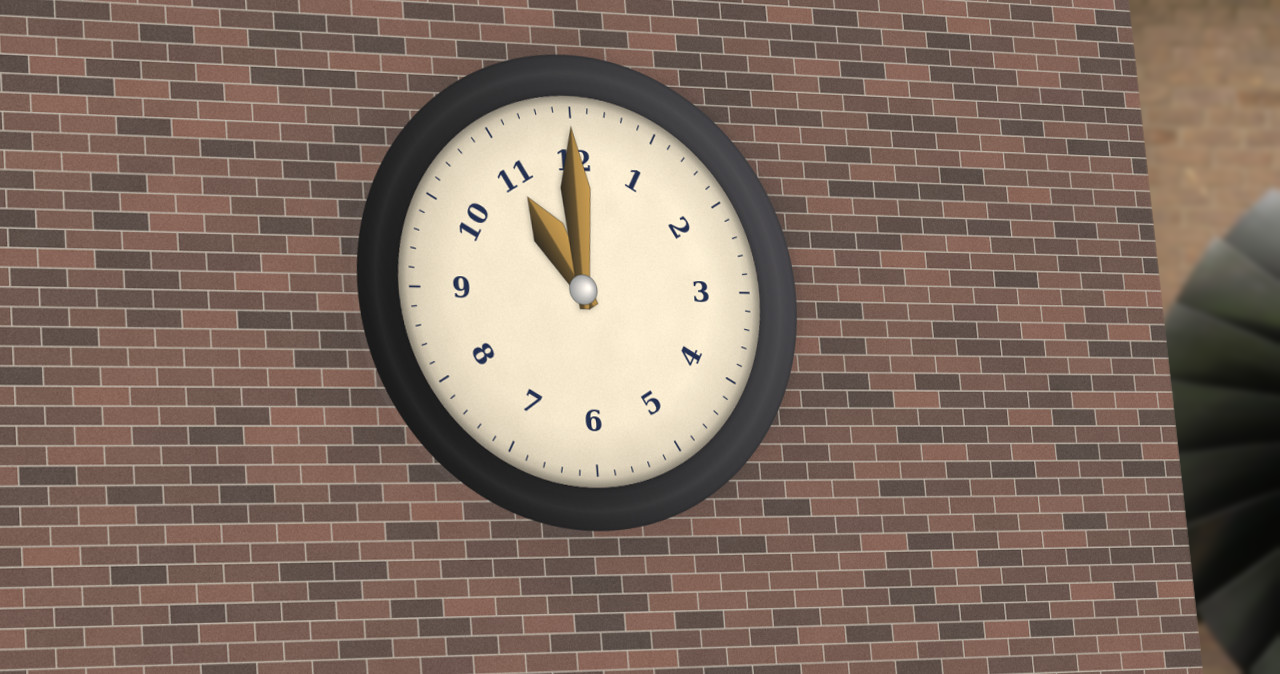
11:00
